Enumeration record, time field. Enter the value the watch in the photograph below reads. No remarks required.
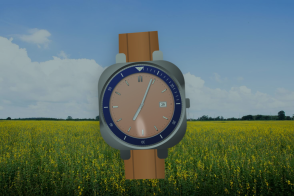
7:04
